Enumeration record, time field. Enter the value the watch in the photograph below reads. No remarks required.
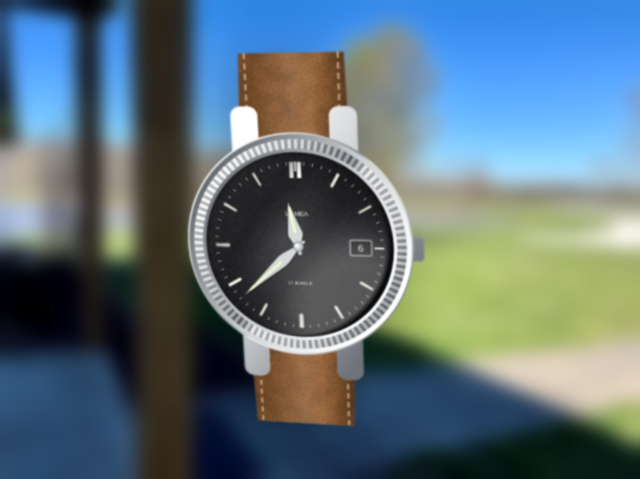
11:38
